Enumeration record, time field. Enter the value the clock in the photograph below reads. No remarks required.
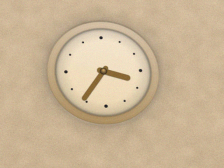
3:36
